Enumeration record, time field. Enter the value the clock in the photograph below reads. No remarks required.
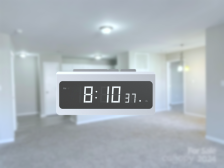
8:10:37
